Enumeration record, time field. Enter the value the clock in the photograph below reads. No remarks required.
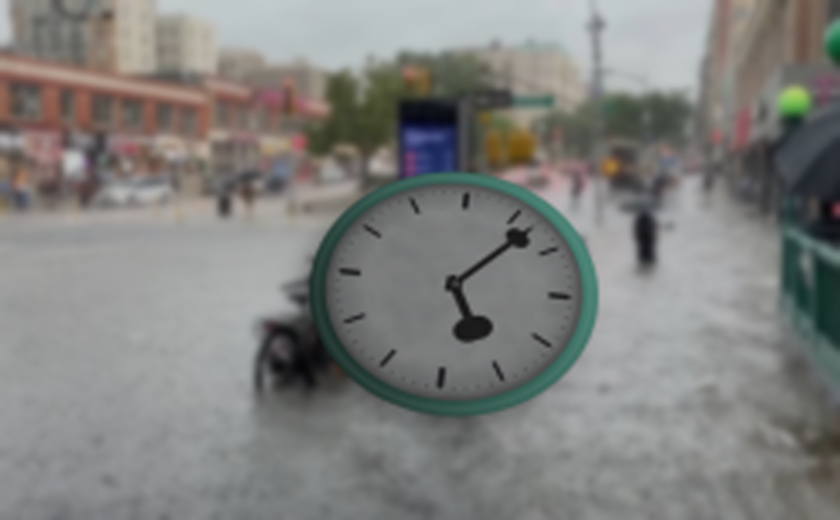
5:07
